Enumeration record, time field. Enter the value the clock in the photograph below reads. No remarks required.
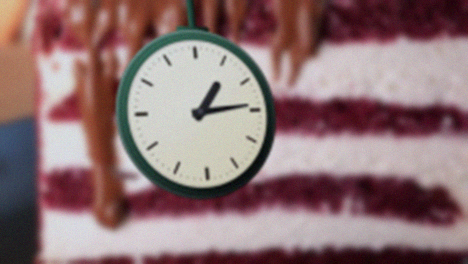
1:14
